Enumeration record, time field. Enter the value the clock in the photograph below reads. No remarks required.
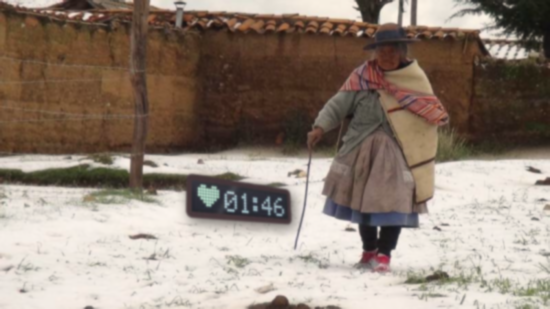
1:46
